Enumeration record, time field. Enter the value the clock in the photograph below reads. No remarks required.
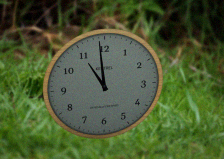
10:59
